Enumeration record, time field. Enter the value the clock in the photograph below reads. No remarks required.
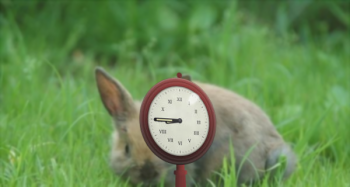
8:45
